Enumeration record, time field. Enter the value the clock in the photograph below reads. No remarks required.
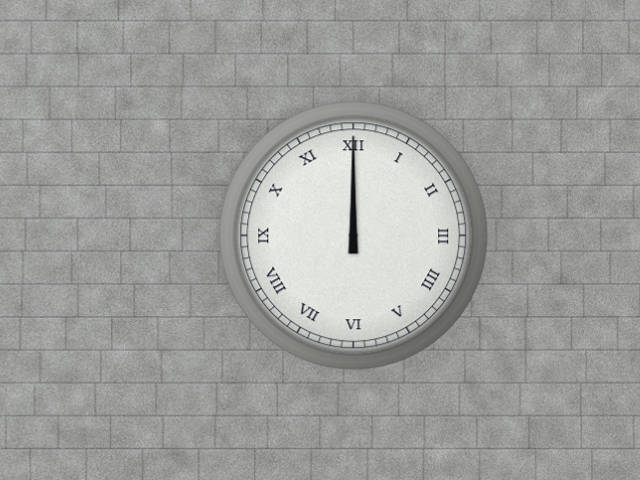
12:00
